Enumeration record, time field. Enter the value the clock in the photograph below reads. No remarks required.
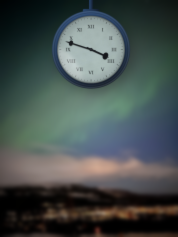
3:48
